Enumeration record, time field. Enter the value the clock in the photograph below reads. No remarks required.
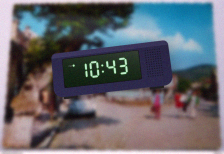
10:43
